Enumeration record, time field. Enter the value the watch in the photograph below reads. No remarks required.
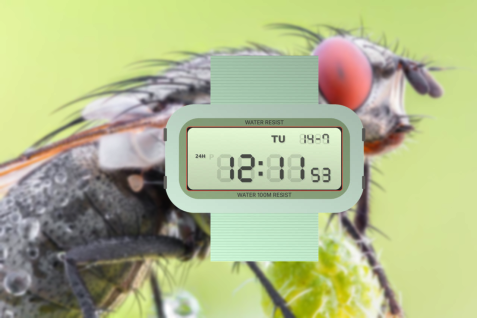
12:11:53
